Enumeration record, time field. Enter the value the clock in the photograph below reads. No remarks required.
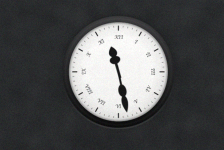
11:28
